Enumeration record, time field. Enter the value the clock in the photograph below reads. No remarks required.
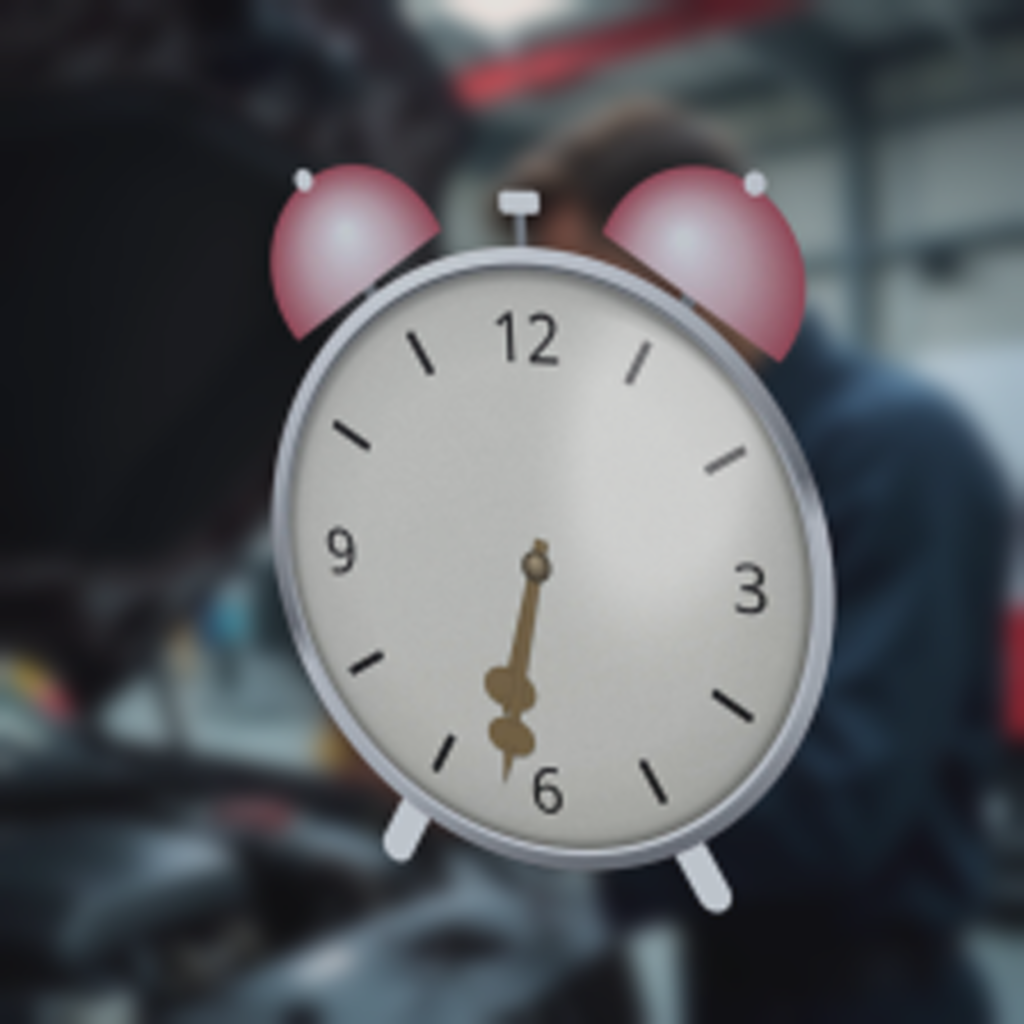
6:32
